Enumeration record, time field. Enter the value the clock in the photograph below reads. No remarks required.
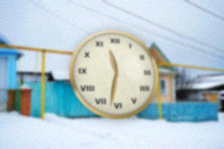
11:32
